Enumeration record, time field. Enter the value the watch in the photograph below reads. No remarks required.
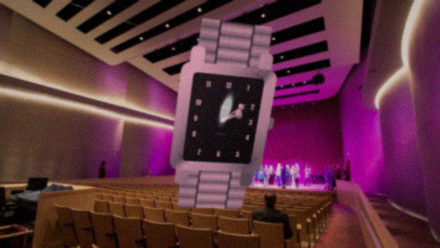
2:08
